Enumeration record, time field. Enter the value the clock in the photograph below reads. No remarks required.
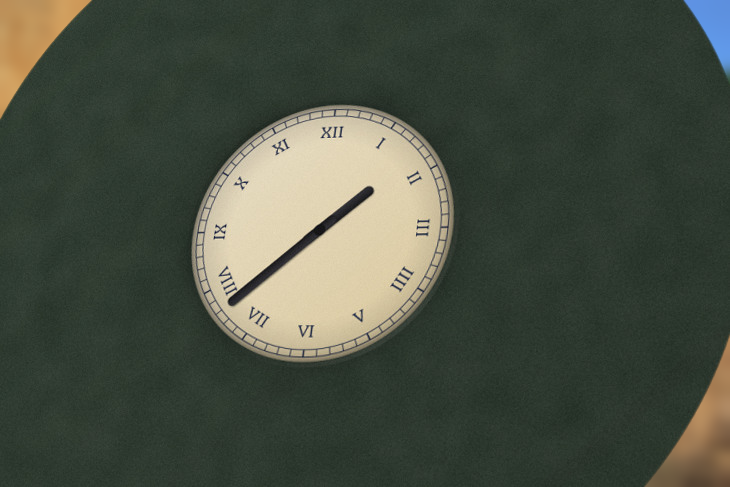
1:38
